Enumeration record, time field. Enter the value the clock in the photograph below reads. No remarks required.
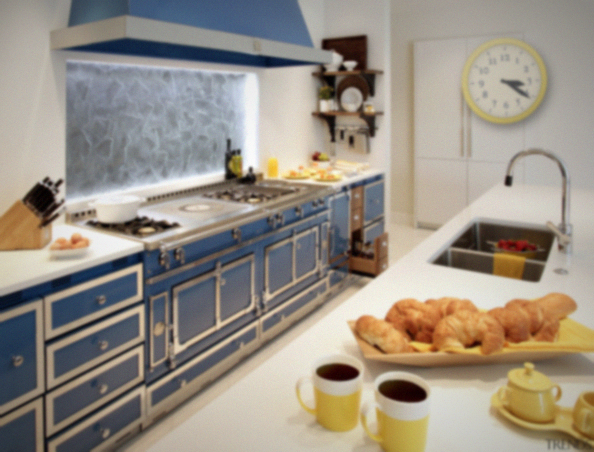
3:21
